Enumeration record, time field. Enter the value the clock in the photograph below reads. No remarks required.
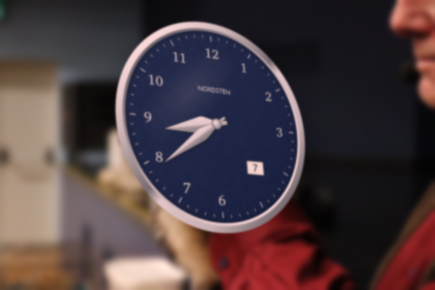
8:39
